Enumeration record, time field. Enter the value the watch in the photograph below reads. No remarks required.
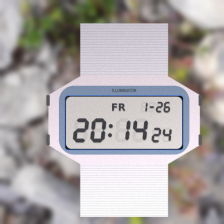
20:14:24
